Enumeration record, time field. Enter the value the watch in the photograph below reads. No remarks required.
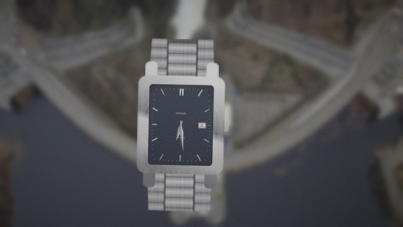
6:29
